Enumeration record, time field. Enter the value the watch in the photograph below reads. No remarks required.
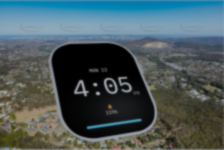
4:05
